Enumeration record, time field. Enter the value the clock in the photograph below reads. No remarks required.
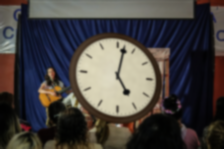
5:02
